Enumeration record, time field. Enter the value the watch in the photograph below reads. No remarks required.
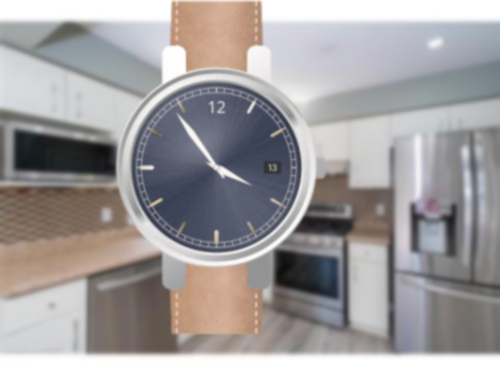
3:54
